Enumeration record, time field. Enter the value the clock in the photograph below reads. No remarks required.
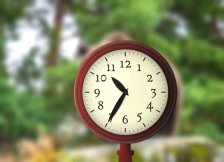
10:35
